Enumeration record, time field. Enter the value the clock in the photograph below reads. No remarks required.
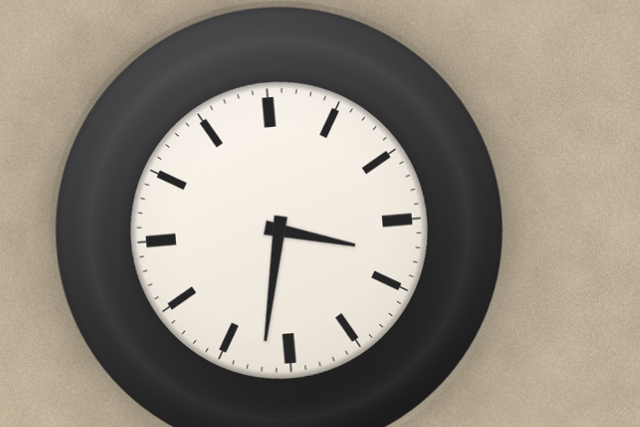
3:32
